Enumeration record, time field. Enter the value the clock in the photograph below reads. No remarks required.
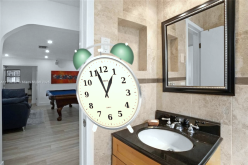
12:57
